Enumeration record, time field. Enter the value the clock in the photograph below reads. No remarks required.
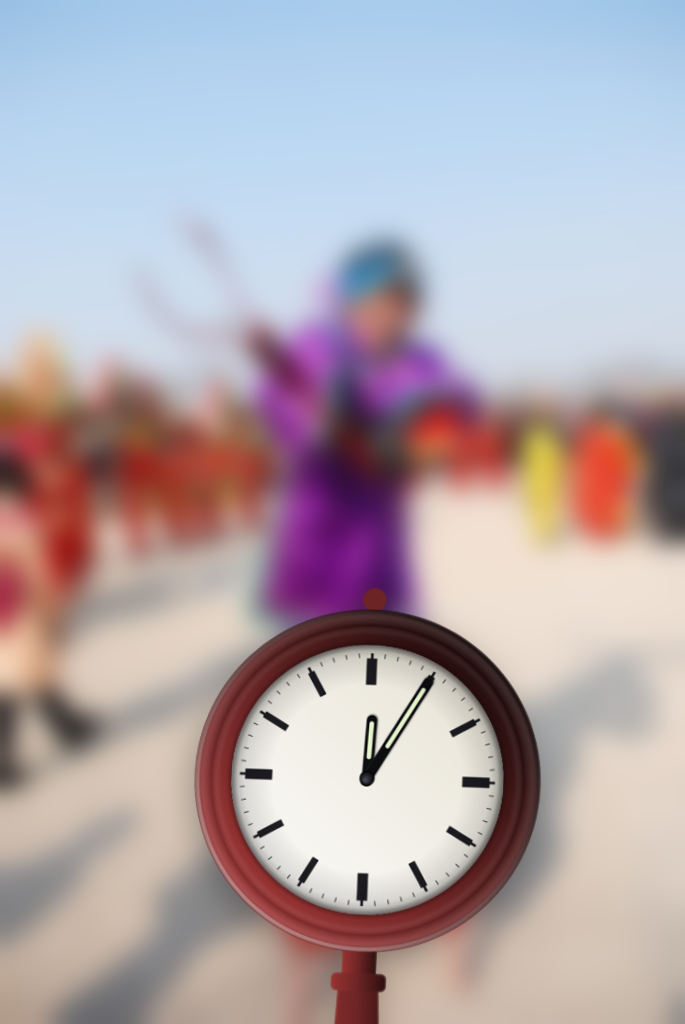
12:05
